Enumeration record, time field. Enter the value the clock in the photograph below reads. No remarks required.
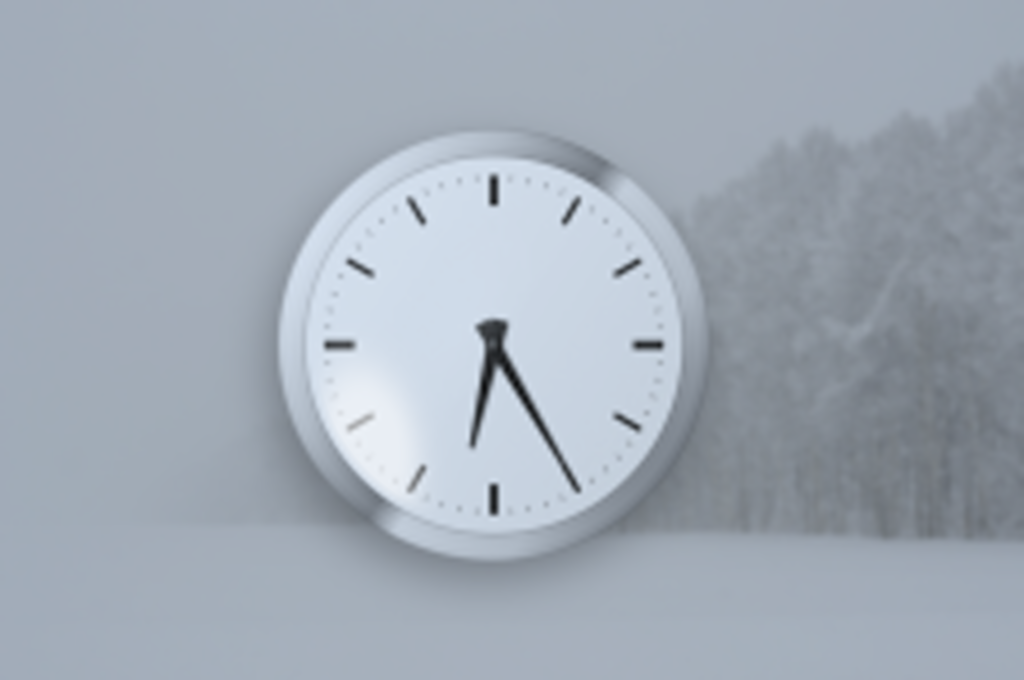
6:25
